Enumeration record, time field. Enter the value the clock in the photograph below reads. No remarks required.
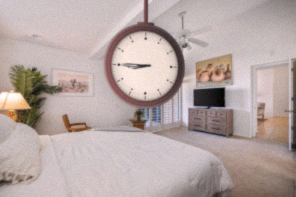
8:45
